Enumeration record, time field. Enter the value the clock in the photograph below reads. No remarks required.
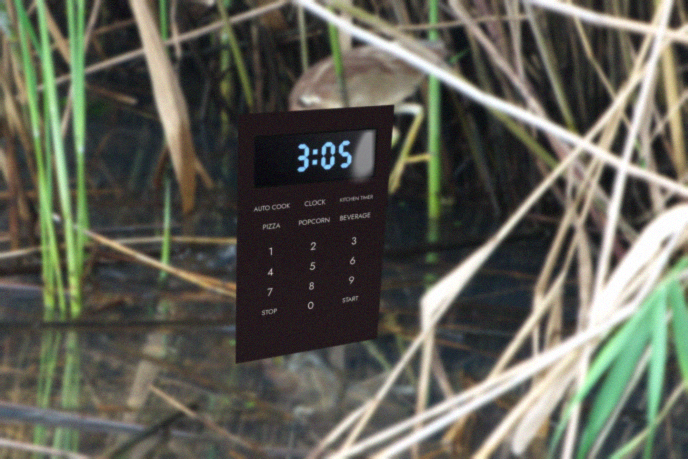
3:05
